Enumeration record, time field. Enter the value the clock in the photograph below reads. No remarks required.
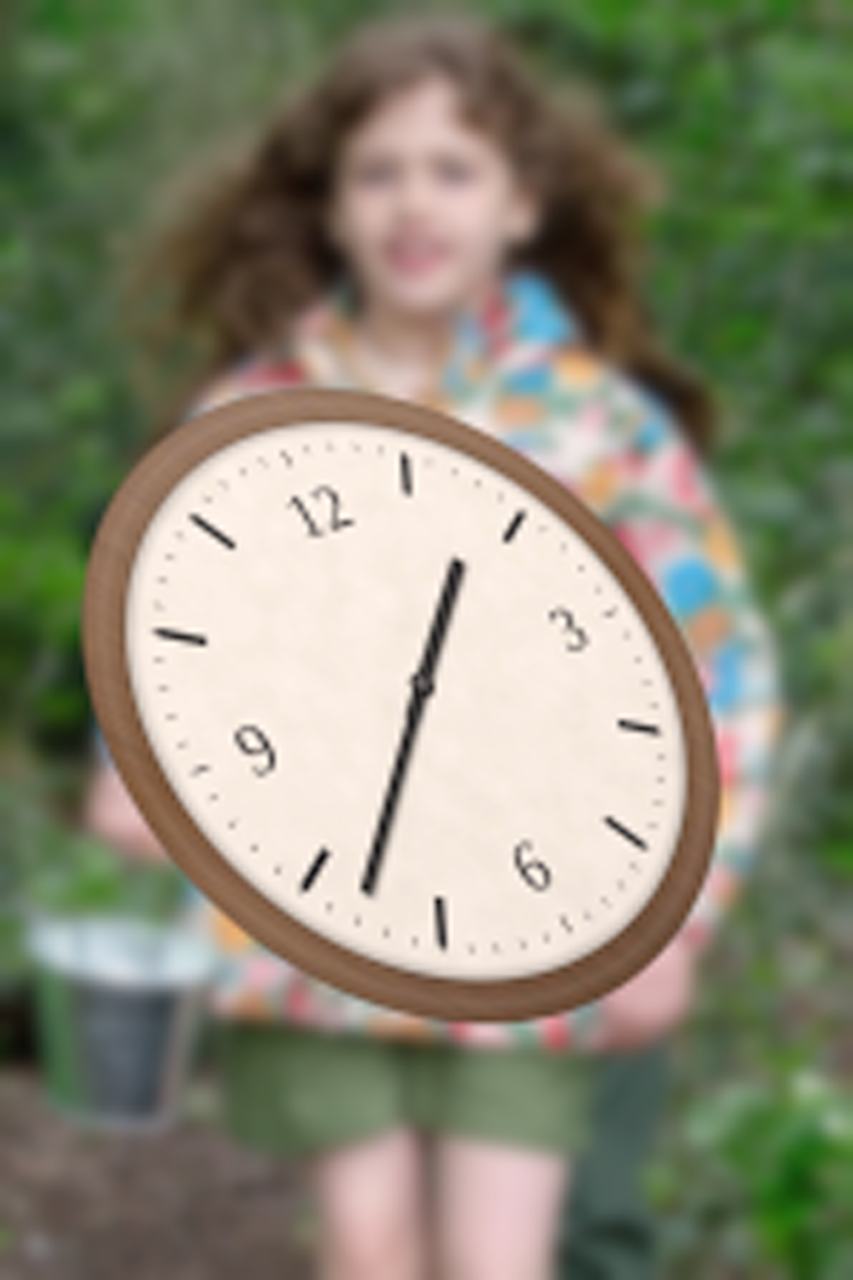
1:38
